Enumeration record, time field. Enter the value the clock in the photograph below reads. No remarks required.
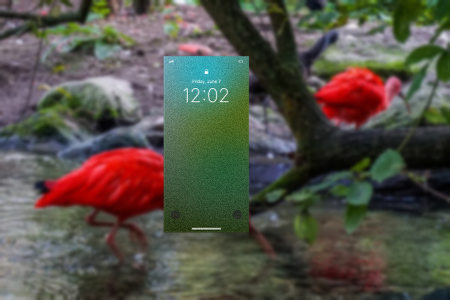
12:02
